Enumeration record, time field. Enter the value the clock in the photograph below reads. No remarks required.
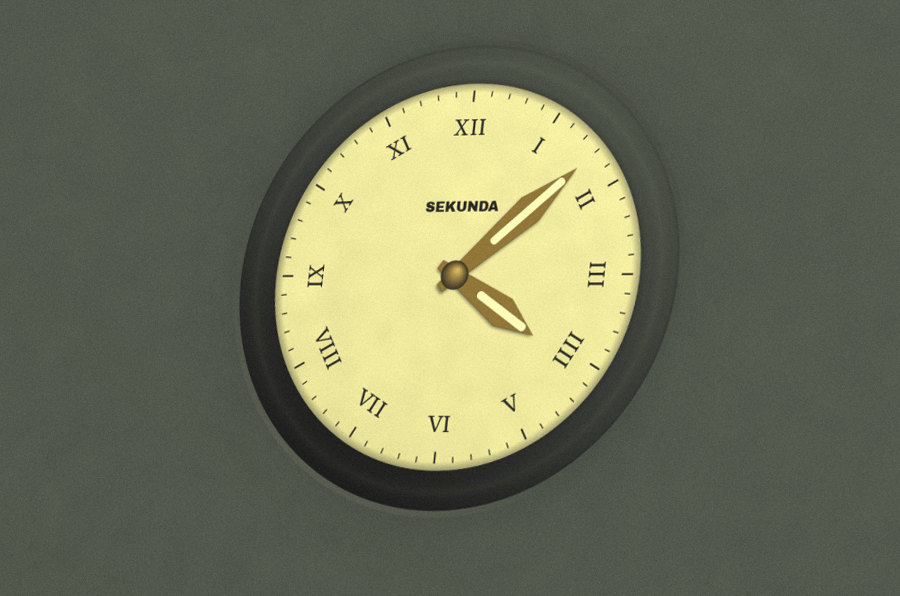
4:08
